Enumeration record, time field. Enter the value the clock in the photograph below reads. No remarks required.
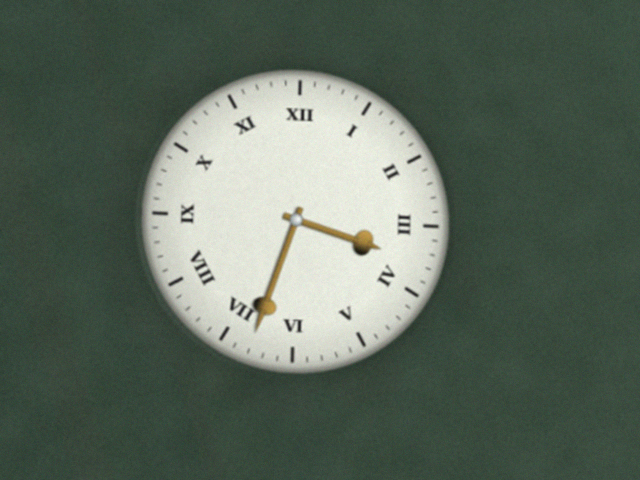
3:33
